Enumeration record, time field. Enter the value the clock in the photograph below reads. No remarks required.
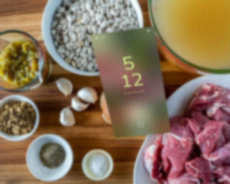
5:12
